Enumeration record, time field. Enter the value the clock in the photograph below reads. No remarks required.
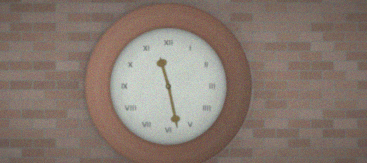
11:28
